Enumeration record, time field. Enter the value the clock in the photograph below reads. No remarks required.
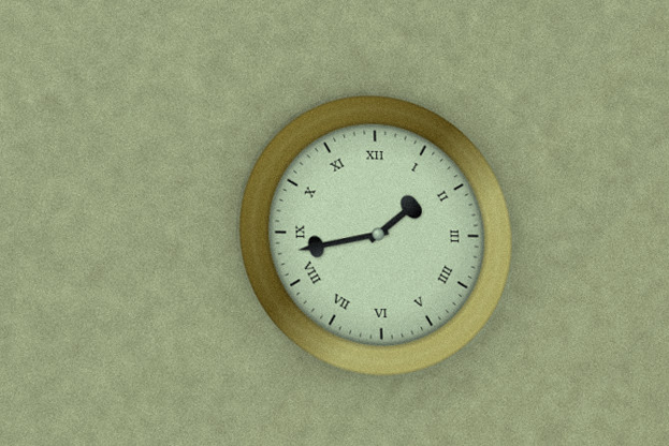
1:43
